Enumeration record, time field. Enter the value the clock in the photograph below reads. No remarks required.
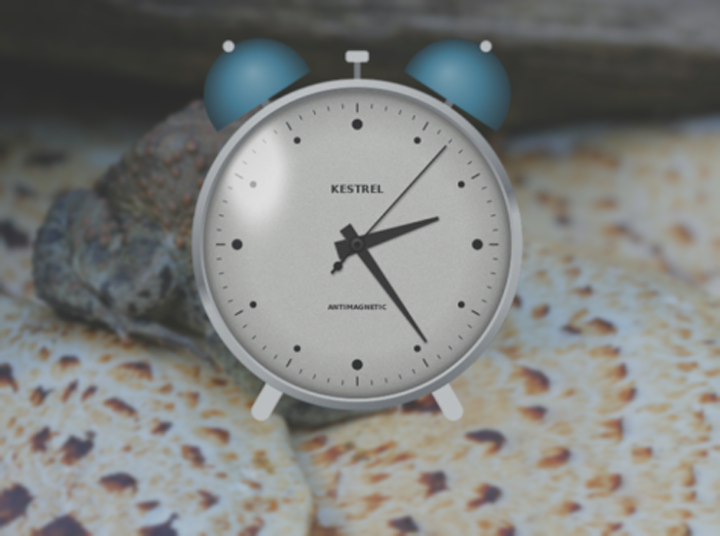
2:24:07
